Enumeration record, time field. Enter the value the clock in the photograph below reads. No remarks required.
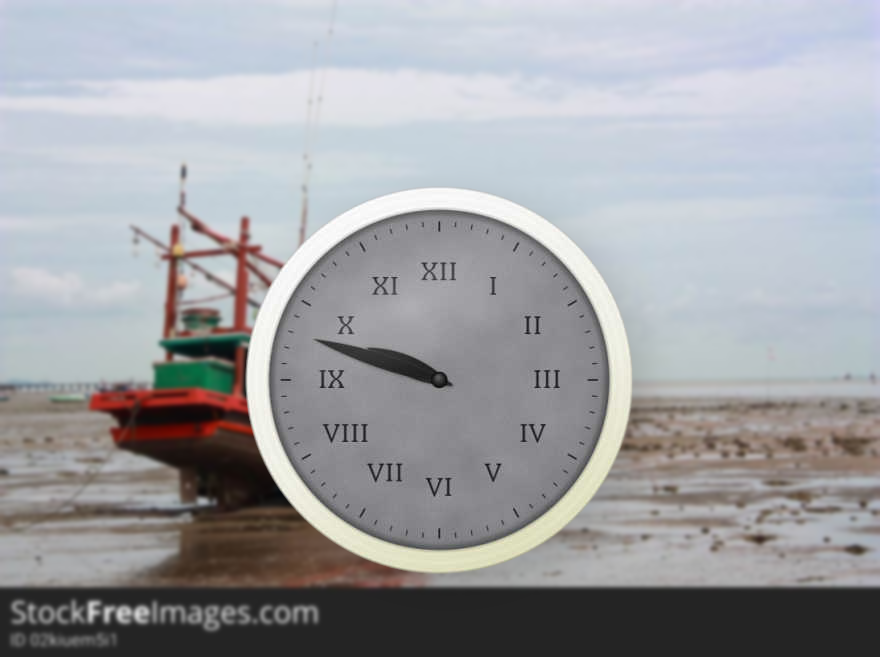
9:48
